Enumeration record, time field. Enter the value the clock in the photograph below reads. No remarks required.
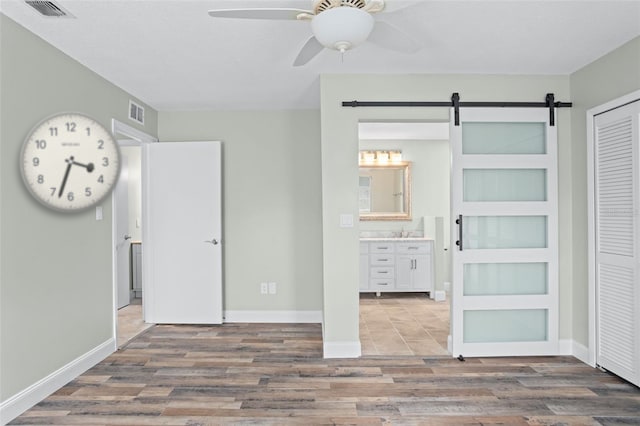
3:33
